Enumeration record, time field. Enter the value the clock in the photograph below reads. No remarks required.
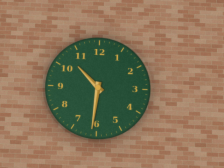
10:31
